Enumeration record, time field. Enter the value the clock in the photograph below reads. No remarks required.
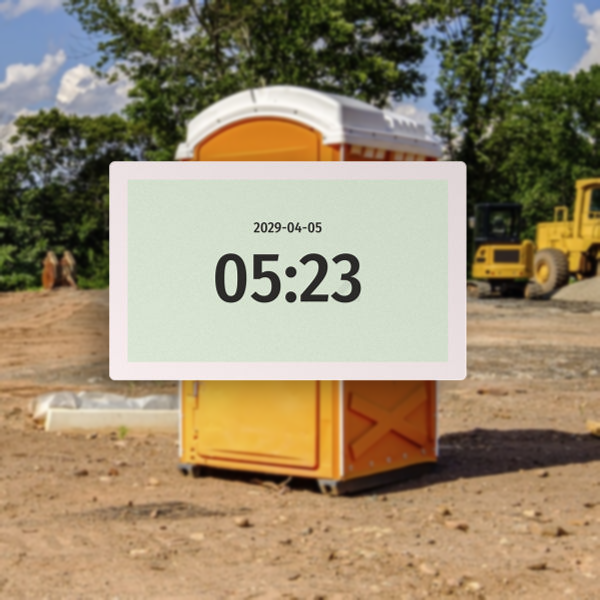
5:23
